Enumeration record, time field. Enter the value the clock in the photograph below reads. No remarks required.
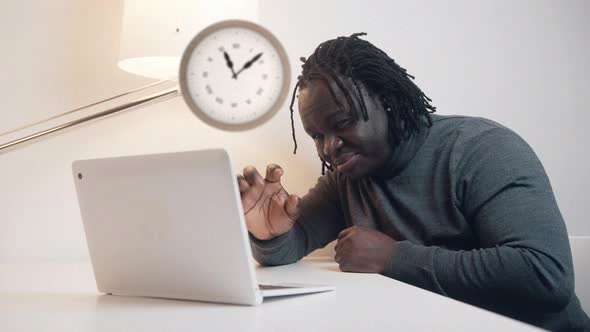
11:08
